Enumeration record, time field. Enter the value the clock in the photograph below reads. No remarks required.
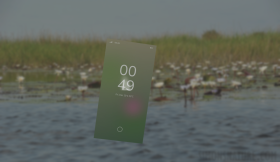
0:49
